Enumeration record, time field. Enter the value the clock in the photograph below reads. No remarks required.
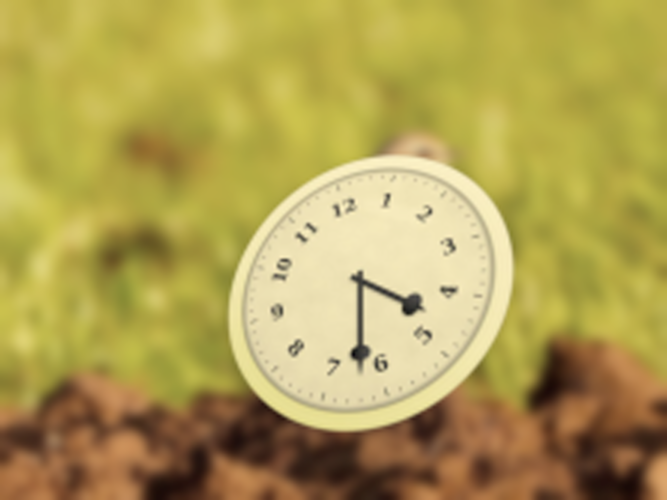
4:32
